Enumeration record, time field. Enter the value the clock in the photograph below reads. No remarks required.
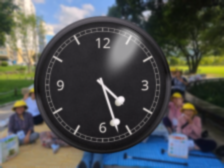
4:27
